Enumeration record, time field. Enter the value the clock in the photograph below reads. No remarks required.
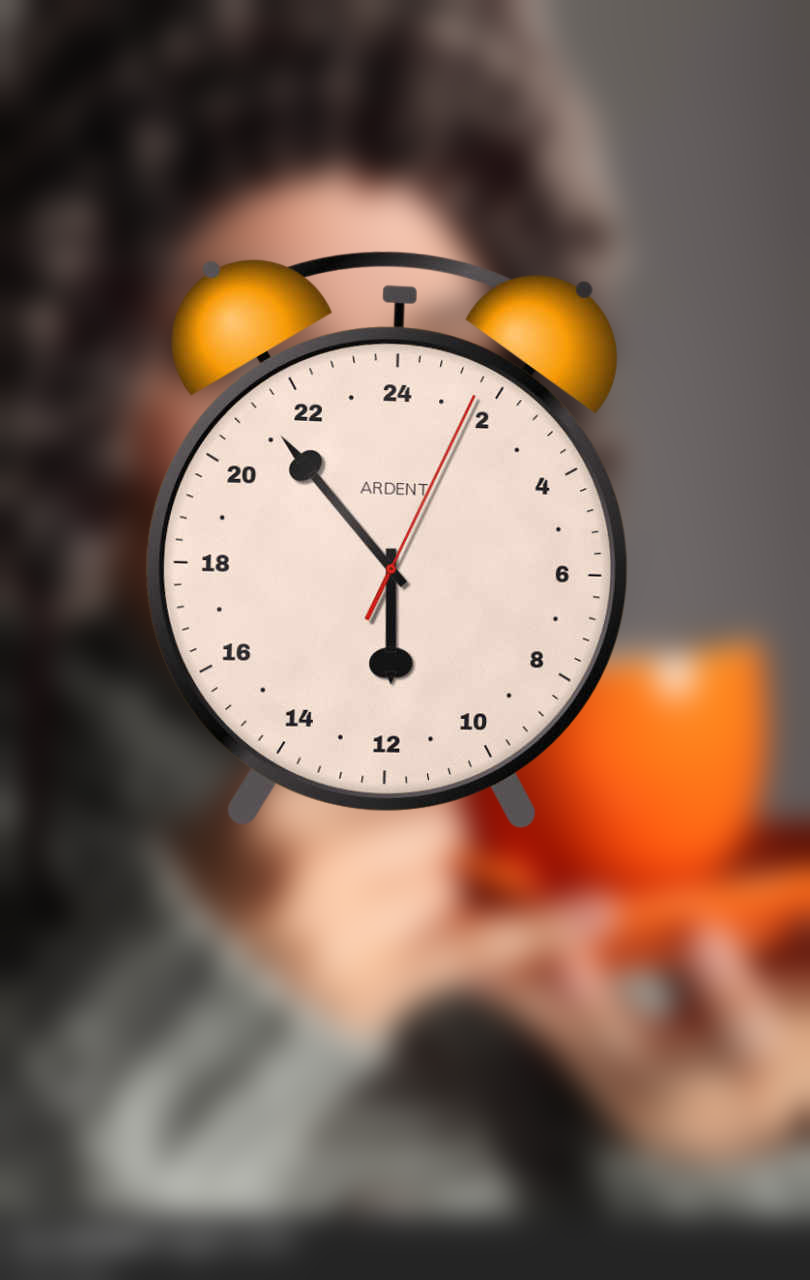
11:53:04
